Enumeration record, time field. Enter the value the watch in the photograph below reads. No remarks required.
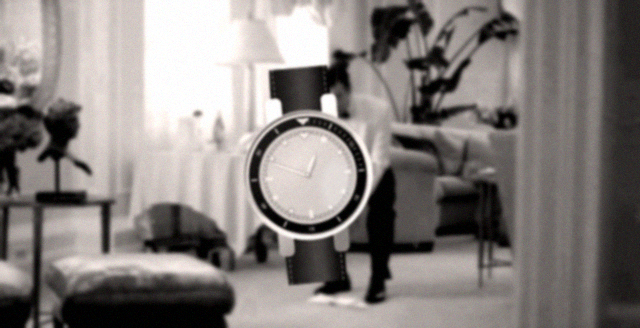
12:49
